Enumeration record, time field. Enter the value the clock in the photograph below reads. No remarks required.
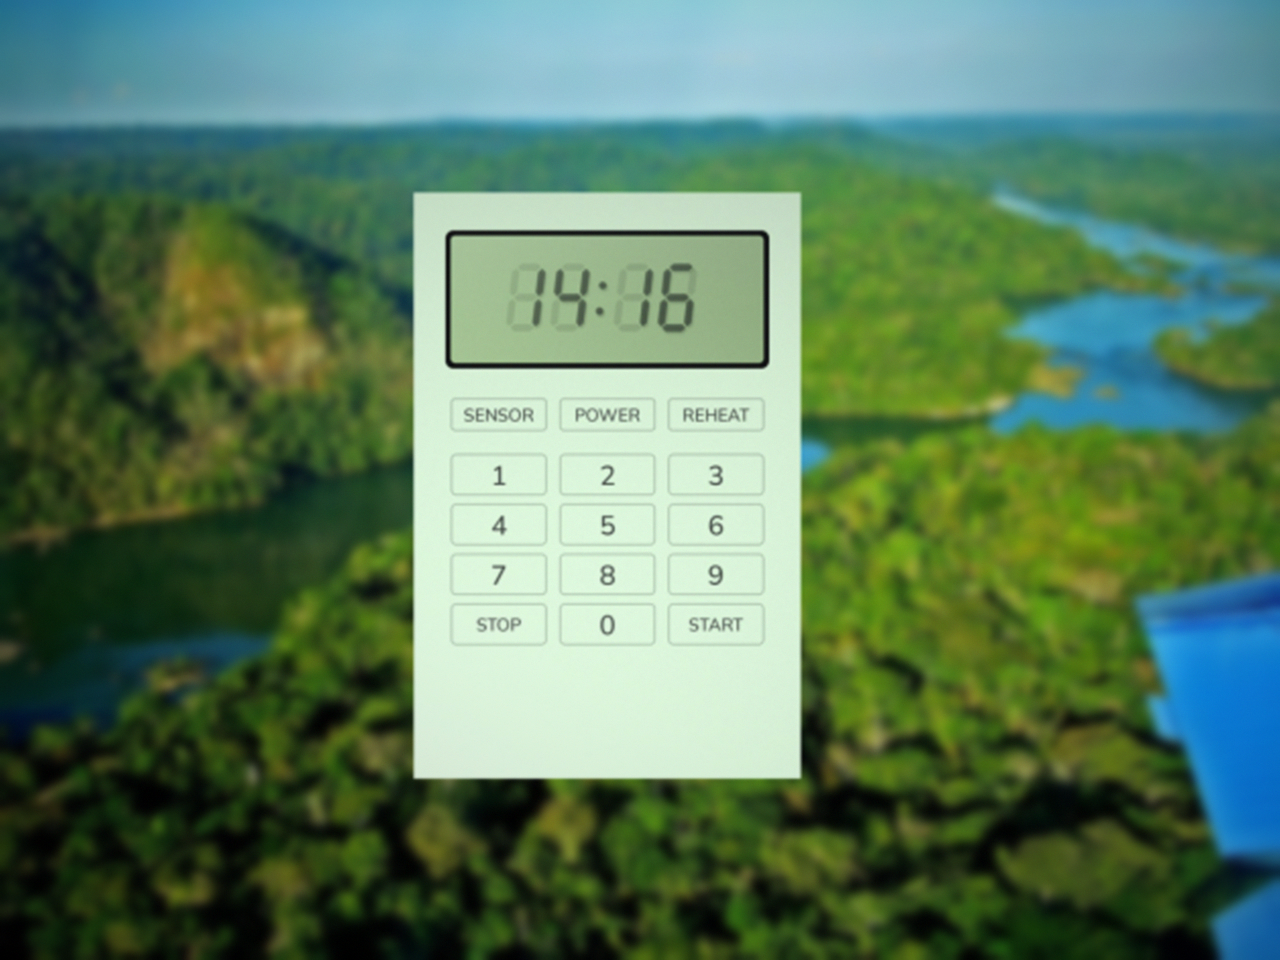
14:16
